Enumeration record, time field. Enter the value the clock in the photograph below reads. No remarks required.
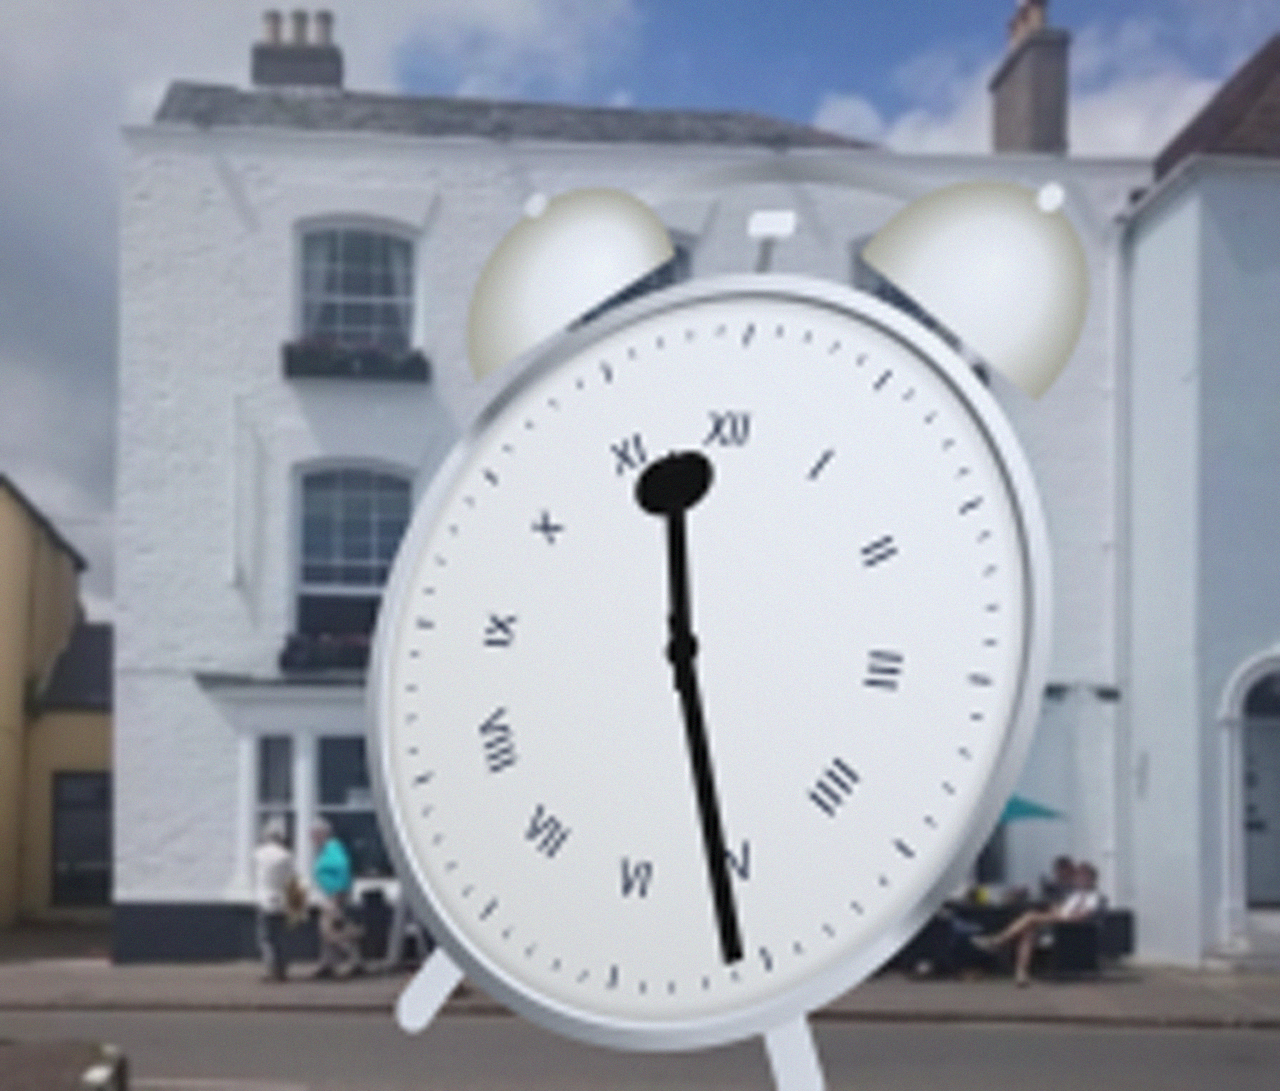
11:26
